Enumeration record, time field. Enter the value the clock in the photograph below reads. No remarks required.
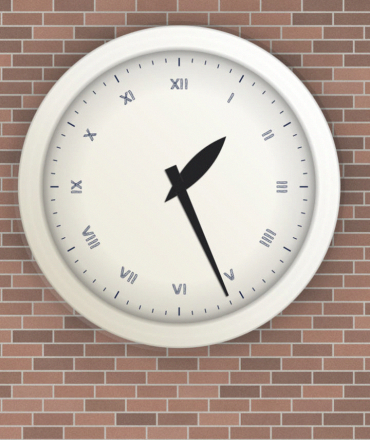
1:26
